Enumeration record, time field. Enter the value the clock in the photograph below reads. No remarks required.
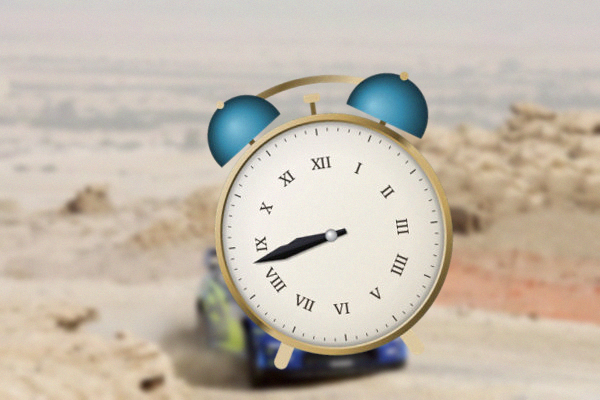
8:43
